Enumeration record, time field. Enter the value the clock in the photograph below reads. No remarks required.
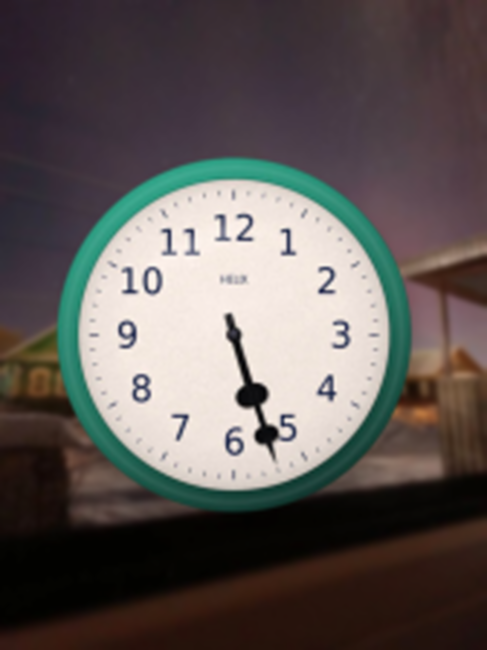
5:27
